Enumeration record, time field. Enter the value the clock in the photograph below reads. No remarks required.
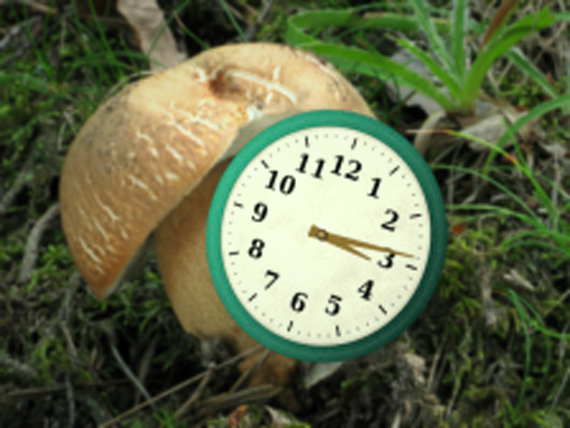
3:14
